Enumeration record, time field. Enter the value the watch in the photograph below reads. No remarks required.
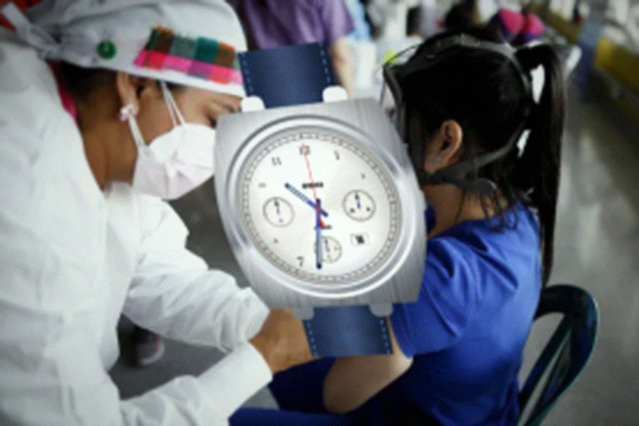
10:32
